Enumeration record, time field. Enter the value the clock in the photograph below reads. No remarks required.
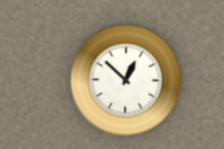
12:52
